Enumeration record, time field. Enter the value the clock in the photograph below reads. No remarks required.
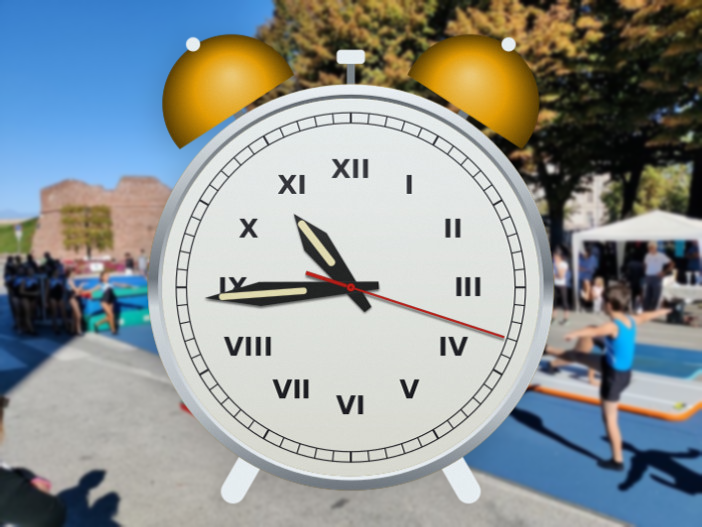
10:44:18
